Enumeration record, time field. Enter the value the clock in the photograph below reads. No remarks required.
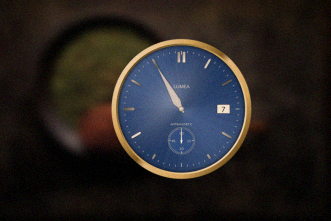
10:55
